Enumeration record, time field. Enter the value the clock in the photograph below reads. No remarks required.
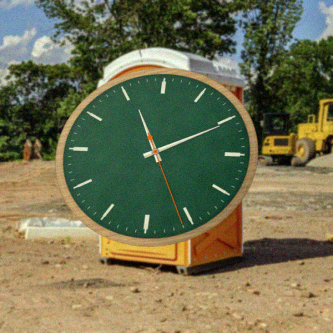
11:10:26
